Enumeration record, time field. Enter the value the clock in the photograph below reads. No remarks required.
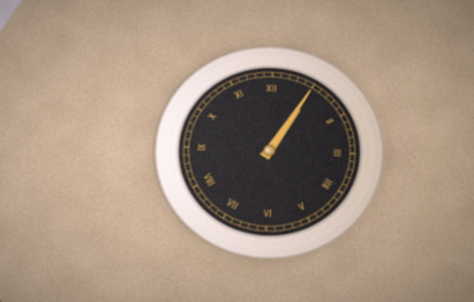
1:05
